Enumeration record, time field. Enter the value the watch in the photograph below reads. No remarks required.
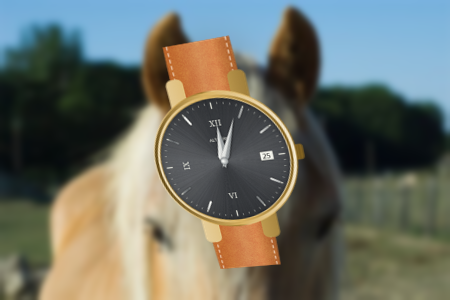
12:04
